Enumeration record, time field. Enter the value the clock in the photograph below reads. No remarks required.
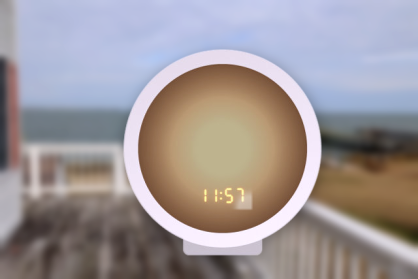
11:57
